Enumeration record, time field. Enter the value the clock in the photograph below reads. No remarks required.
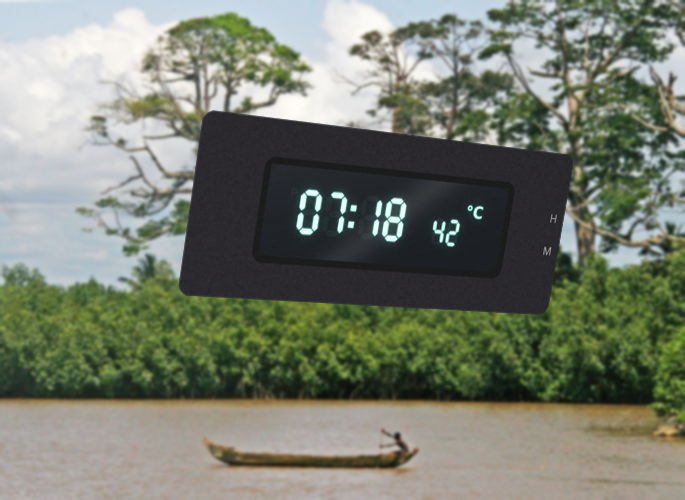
7:18
